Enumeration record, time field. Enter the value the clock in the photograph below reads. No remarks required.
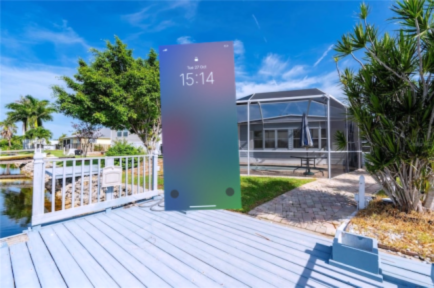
15:14
